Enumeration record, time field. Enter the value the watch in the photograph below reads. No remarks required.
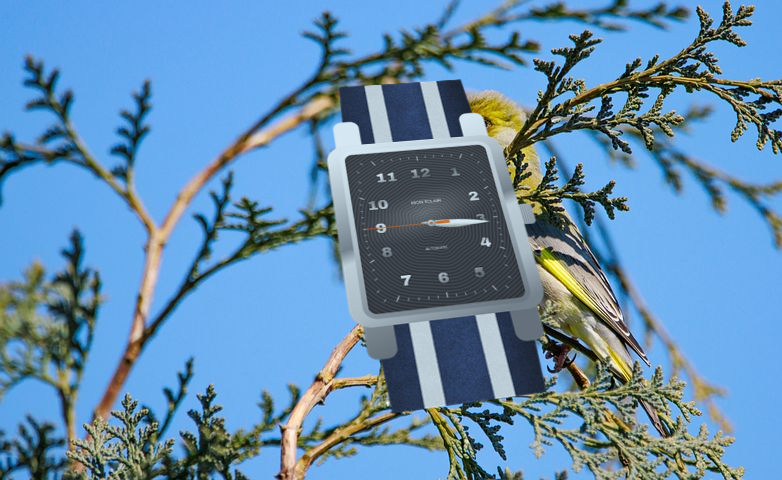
3:15:45
